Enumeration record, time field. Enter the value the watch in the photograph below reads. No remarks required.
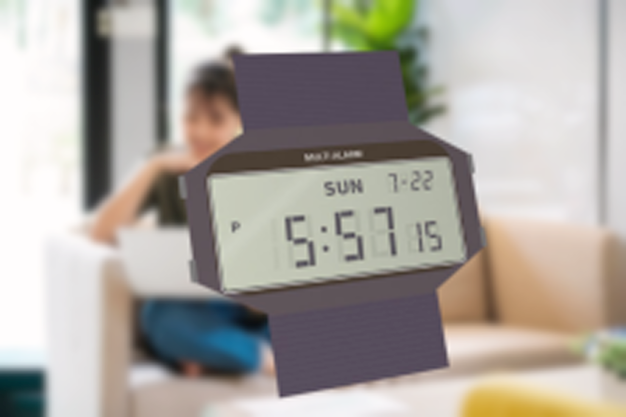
5:57:15
